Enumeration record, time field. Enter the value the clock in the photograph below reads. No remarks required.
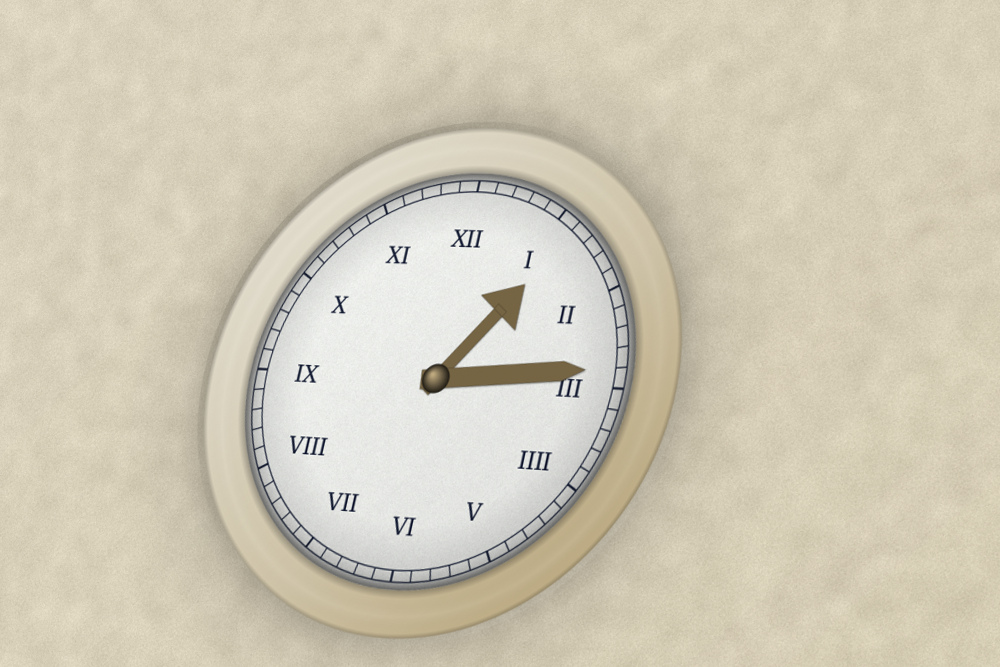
1:14
